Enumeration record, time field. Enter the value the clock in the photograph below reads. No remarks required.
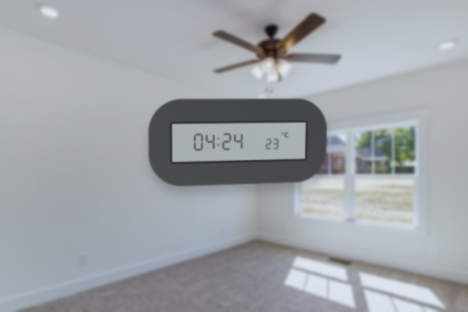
4:24
